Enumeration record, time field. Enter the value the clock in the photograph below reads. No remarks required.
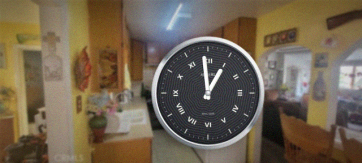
12:59
